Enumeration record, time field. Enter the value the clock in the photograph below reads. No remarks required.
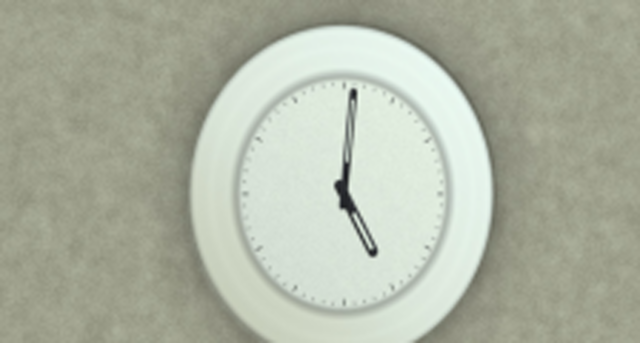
5:01
